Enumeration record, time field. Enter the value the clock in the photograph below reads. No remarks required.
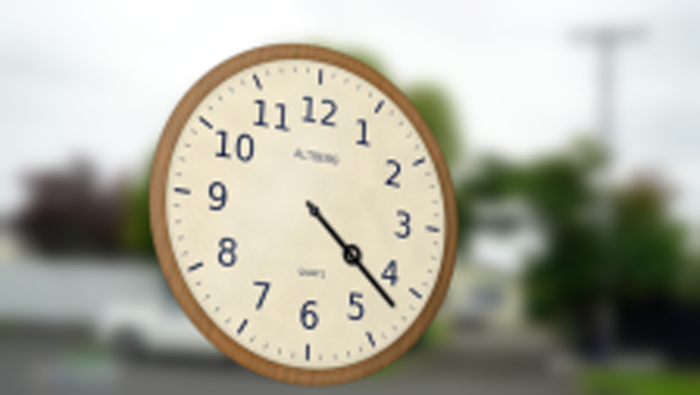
4:22
